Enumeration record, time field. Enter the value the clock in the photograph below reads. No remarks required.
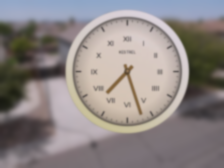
7:27
